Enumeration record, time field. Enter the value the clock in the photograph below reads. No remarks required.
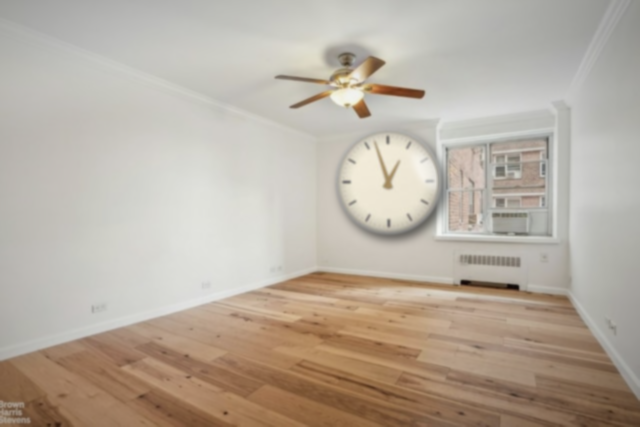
12:57
